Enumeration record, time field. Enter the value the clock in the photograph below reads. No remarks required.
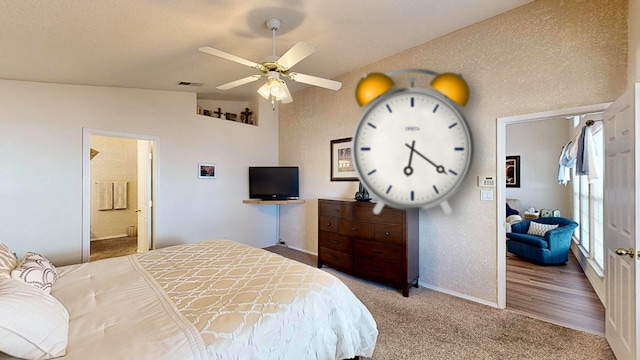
6:21
